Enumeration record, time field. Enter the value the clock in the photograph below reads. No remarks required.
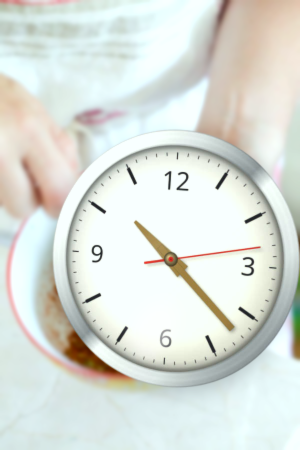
10:22:13
